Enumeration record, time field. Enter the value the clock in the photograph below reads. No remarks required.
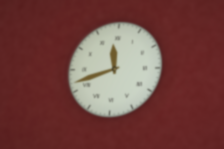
11:42
